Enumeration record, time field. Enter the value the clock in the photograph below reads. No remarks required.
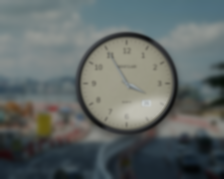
3:55
